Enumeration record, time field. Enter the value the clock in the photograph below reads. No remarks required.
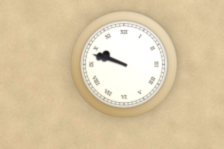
9:48
